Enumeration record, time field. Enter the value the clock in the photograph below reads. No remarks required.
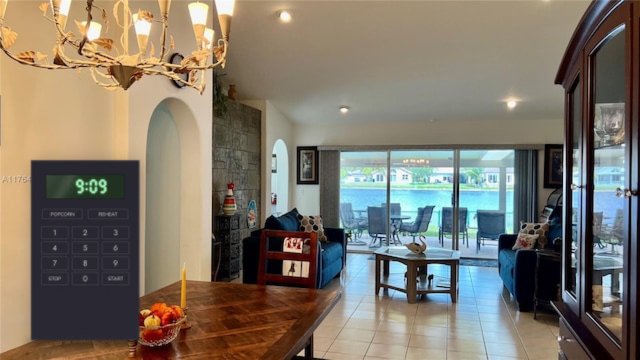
9:09
